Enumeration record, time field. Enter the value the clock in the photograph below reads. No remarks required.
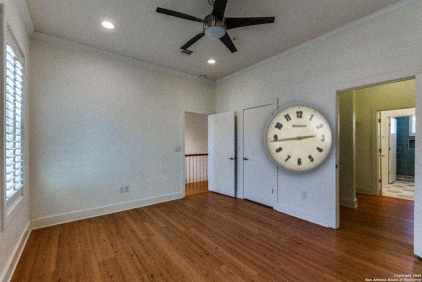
2:44
